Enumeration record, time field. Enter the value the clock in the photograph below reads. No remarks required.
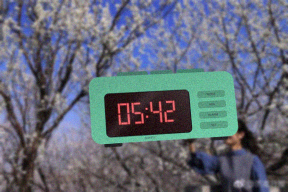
5:42
